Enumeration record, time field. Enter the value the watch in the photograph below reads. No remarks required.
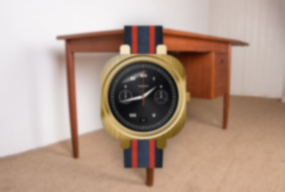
1:43
